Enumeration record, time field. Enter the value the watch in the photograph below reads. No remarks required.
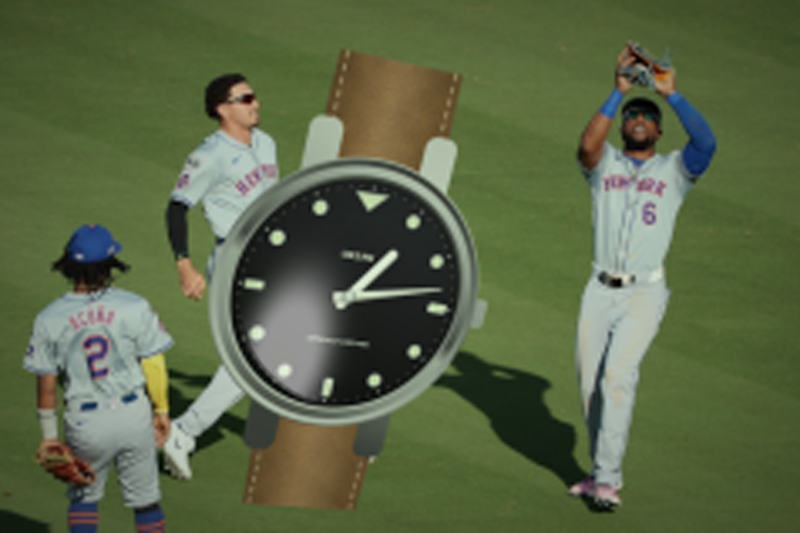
1:13
